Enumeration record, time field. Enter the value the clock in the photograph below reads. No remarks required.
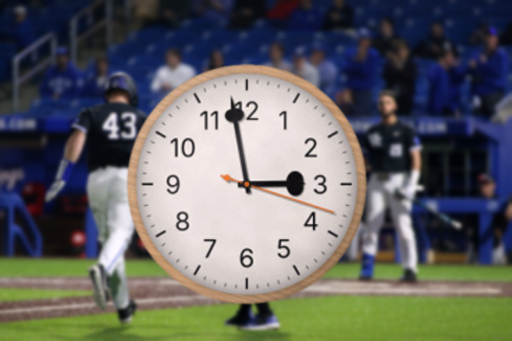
2:58:18
